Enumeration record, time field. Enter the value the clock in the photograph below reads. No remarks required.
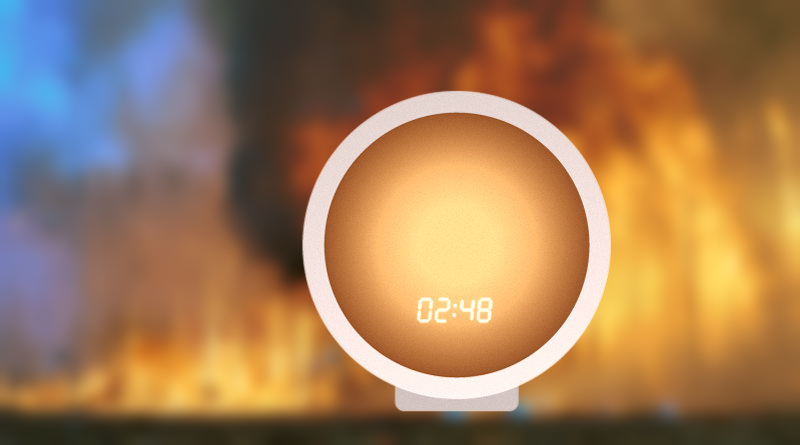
2:48
